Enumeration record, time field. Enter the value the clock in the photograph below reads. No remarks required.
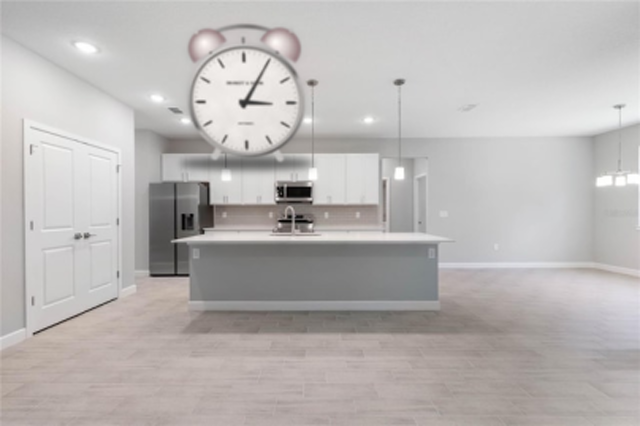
3:05
